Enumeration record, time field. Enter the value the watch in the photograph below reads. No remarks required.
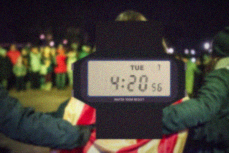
4:20
